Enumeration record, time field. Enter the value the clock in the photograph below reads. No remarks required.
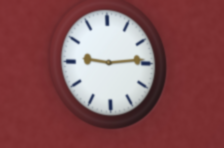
9:14
